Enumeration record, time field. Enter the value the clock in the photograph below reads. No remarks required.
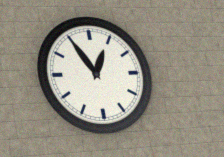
12:55
